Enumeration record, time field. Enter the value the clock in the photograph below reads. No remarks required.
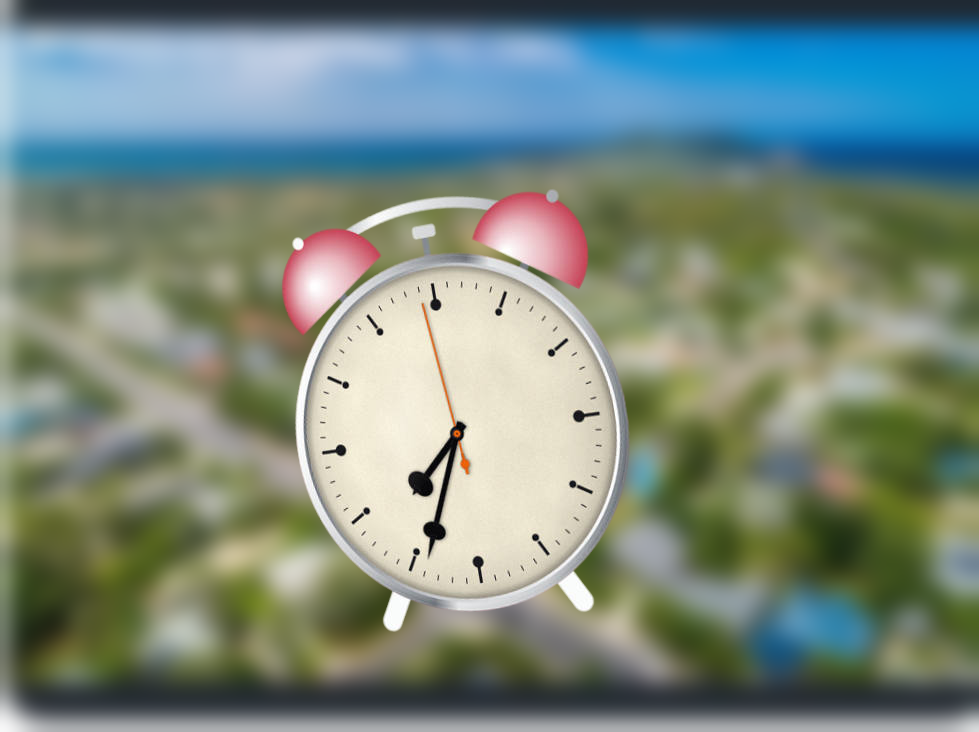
7:33:59
